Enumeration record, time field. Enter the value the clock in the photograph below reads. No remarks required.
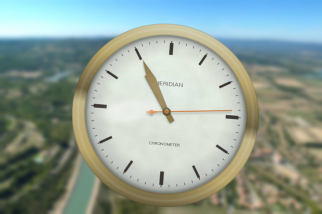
10:55:14
